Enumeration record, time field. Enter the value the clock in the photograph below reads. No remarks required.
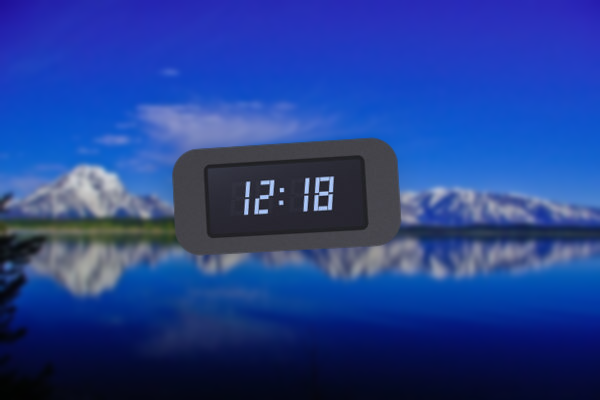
12:18
